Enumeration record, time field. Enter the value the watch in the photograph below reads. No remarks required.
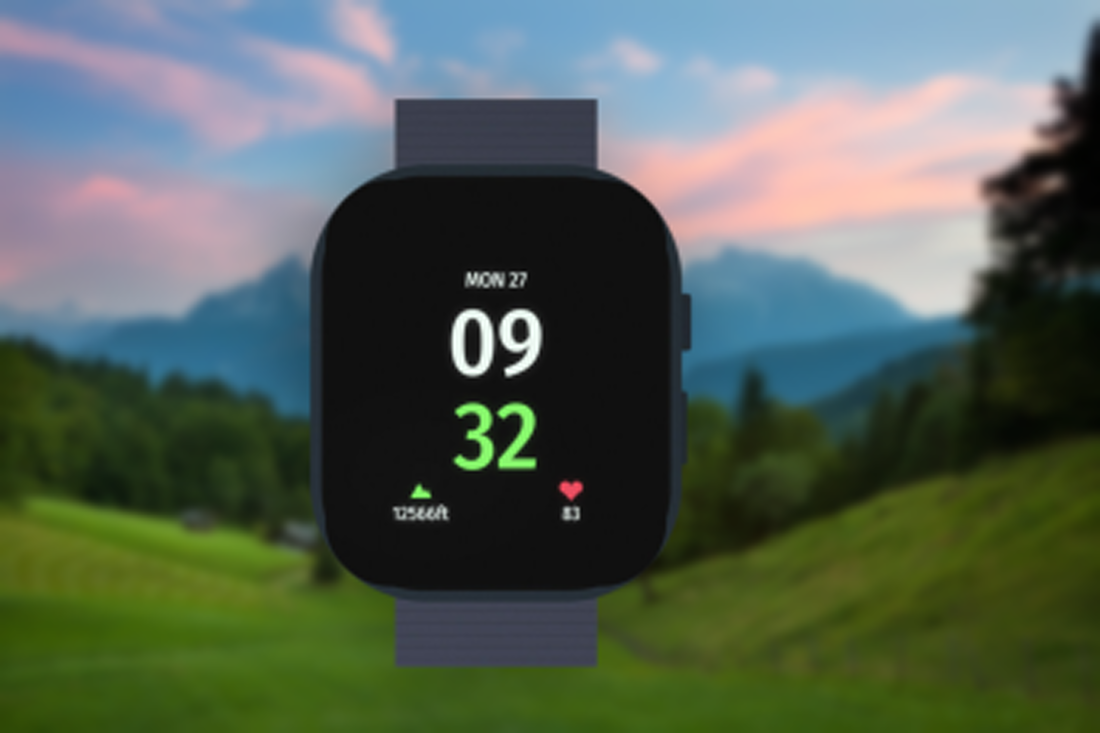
9:32
